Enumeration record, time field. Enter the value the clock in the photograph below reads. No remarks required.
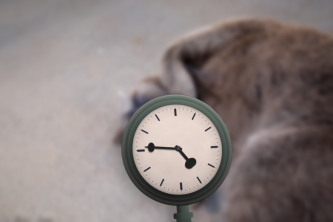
4:46
